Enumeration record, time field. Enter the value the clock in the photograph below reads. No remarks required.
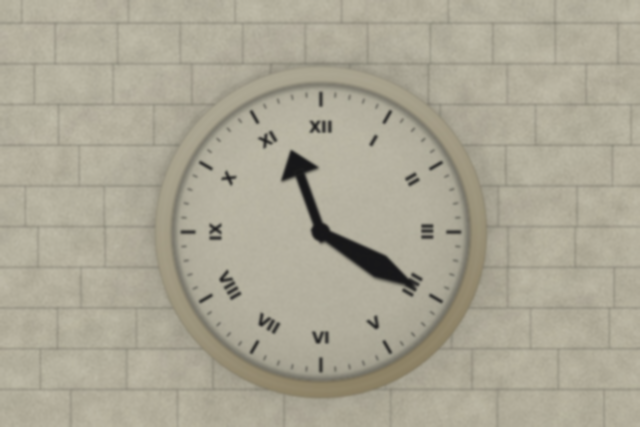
11:20
